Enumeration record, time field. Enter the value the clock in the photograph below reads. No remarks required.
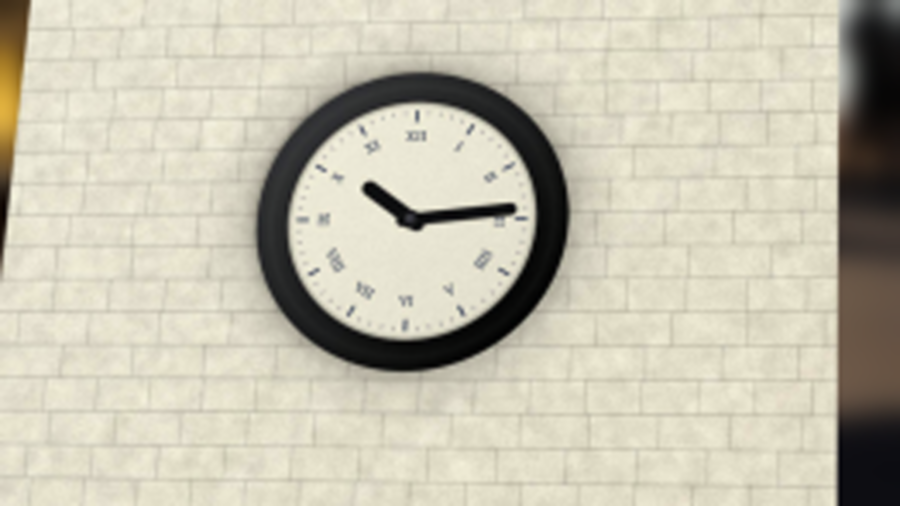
10:14
